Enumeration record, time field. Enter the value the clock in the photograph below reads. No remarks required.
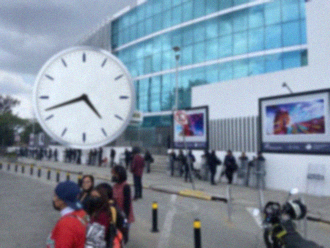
4:42
